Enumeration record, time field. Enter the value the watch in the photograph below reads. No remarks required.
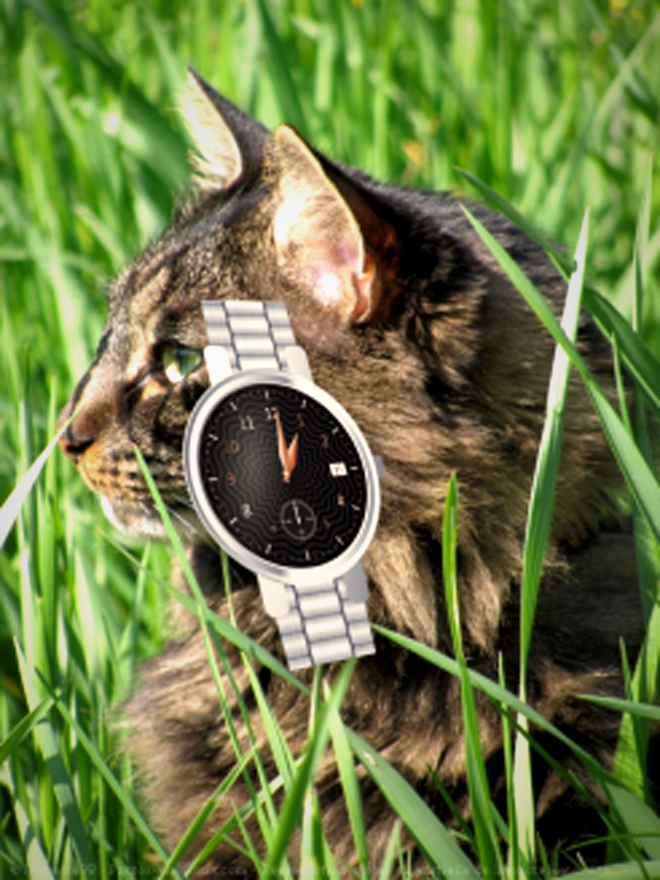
1:01
